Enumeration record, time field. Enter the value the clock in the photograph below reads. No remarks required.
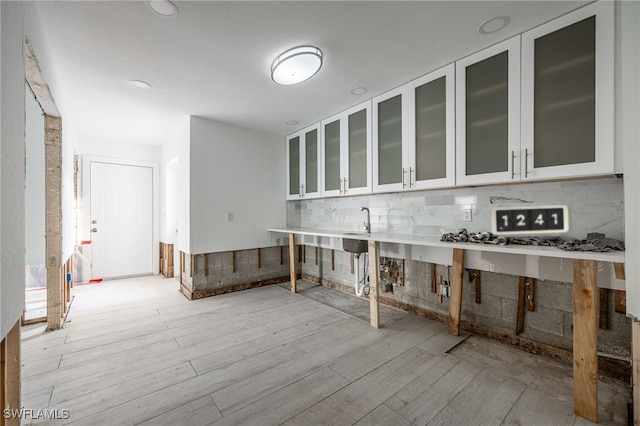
12:41
